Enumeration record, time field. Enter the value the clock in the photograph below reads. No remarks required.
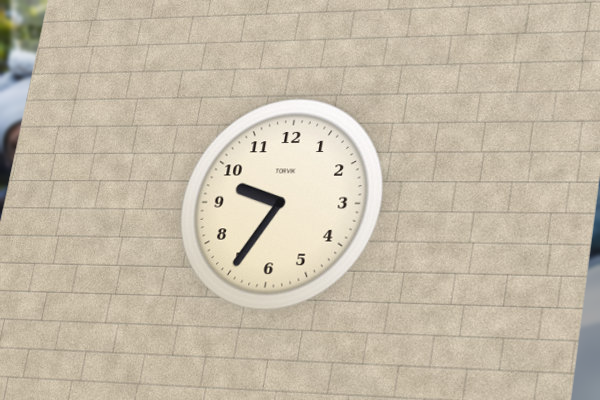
9:35
